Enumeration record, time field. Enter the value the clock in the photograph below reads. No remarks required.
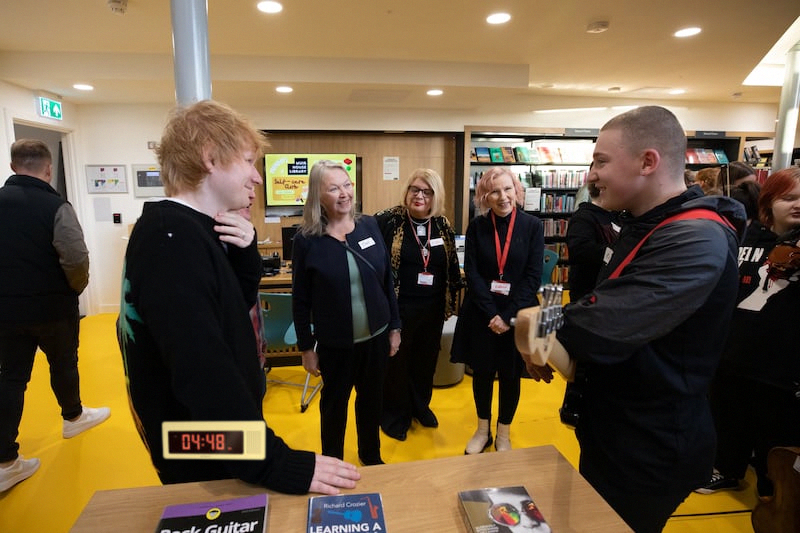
4:48
